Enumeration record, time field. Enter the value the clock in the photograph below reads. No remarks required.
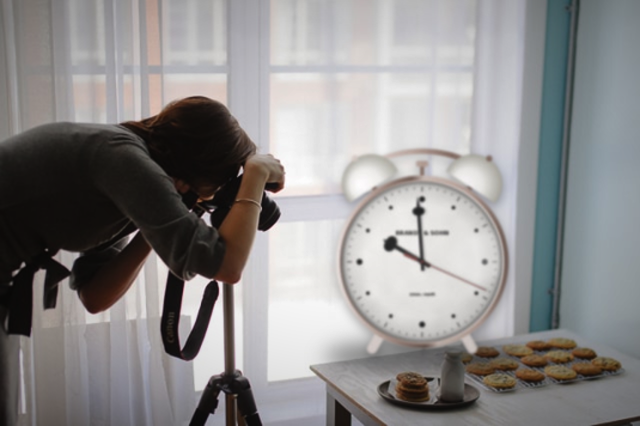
9:59:19
